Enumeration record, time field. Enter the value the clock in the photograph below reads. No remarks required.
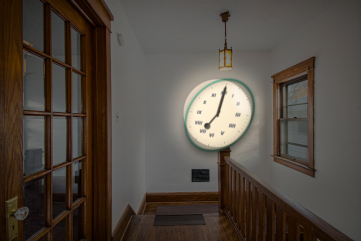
7:00
